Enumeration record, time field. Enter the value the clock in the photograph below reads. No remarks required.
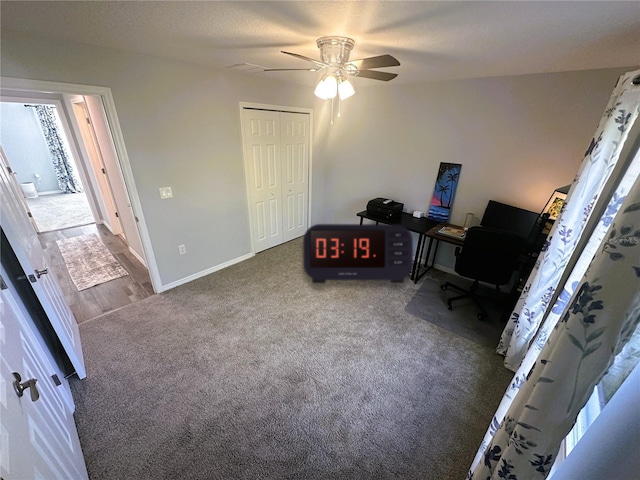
3:19
